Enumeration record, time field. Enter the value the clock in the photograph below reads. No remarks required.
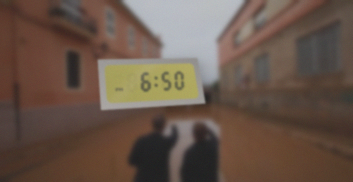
6:50
